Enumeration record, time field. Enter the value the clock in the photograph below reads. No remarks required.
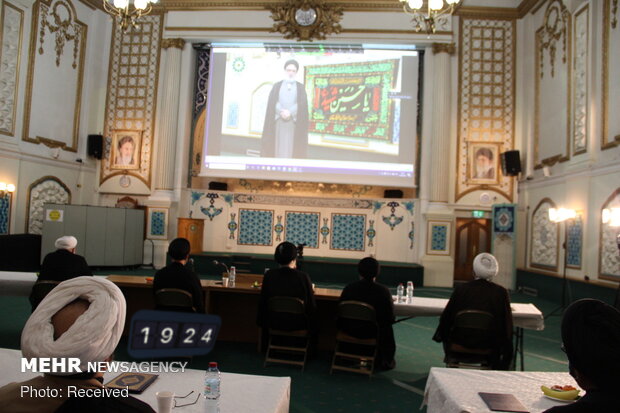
19:24
